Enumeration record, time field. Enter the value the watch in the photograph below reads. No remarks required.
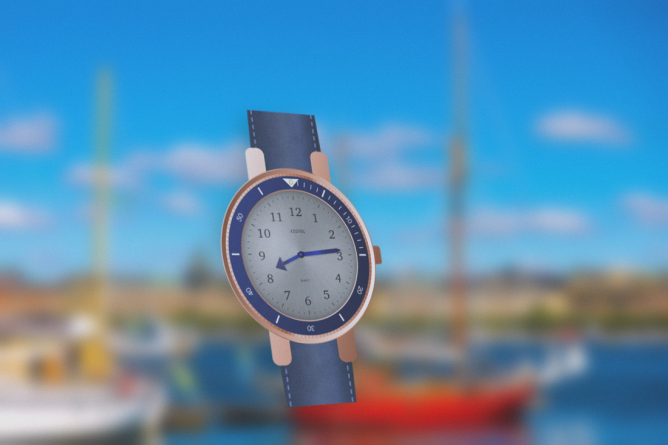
8:14
